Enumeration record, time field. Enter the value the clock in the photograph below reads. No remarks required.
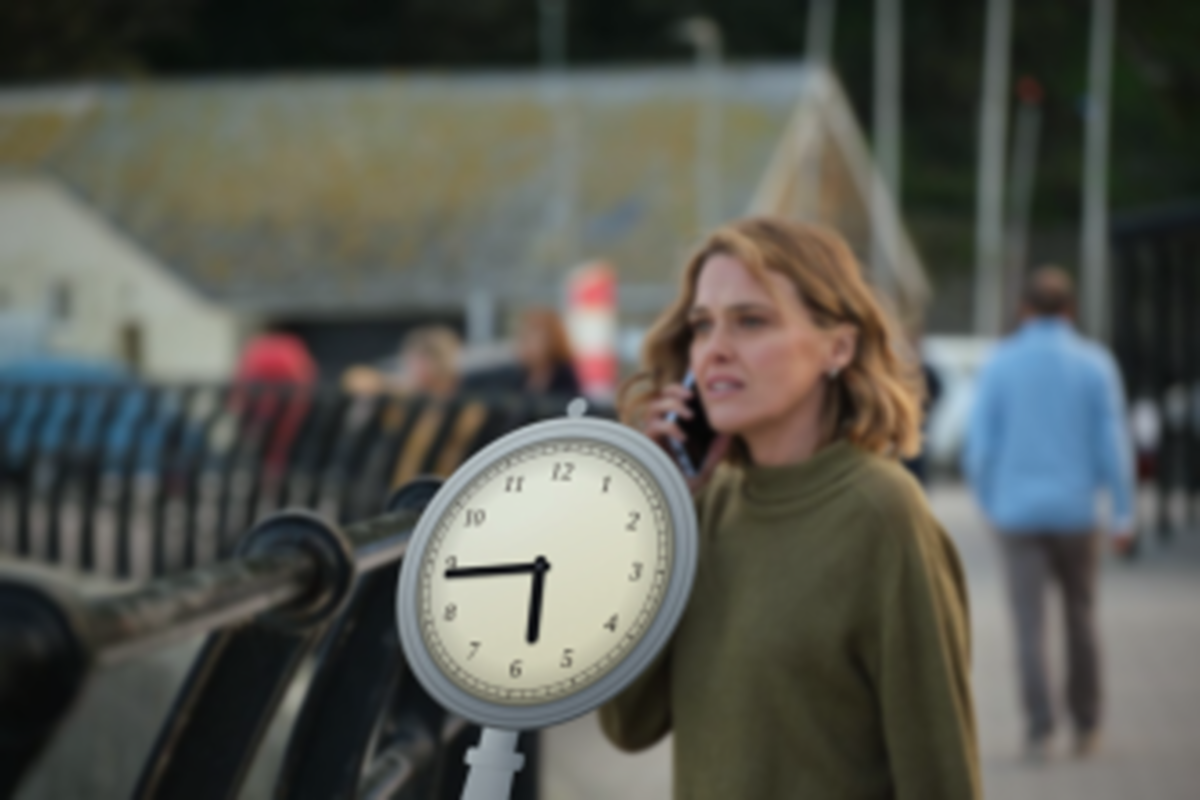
5:44
